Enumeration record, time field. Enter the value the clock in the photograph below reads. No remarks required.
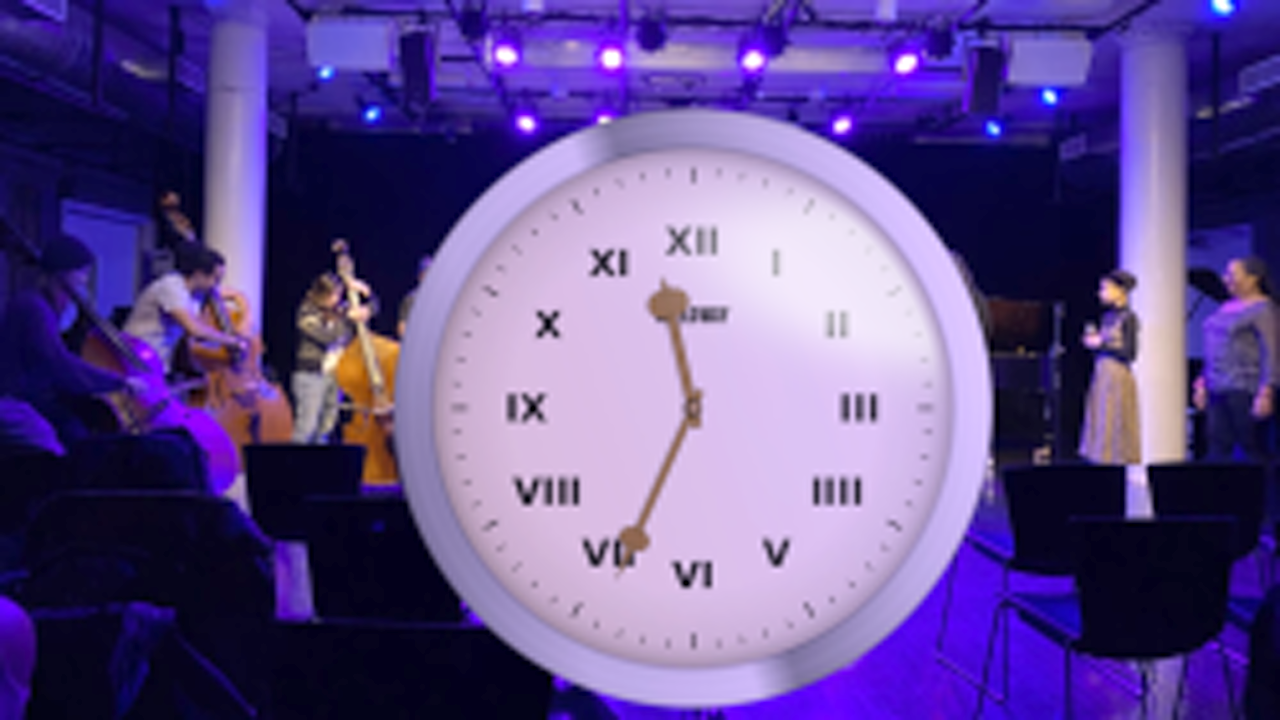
11:34
